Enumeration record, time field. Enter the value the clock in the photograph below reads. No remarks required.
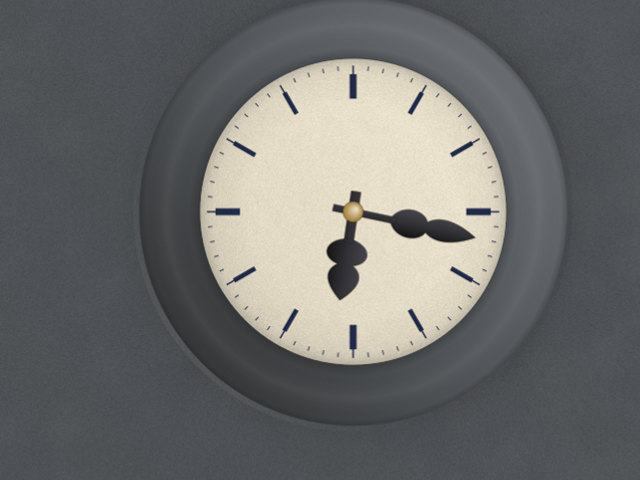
6:17
